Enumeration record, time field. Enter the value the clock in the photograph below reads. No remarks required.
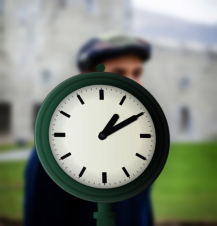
1:10
